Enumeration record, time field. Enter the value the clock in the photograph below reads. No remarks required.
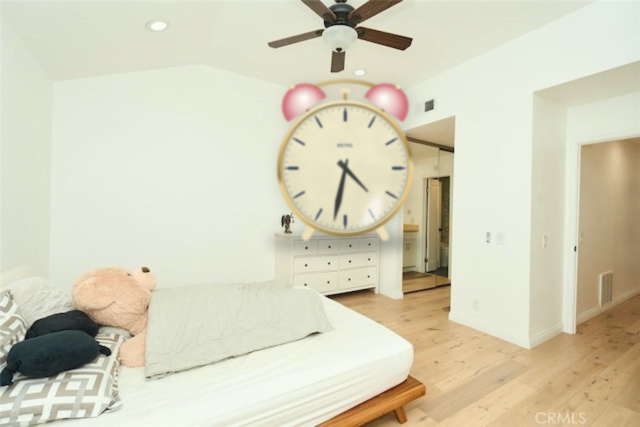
4:32
